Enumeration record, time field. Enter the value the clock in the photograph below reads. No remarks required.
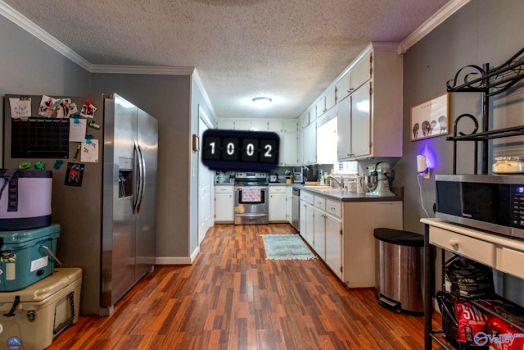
10:02
